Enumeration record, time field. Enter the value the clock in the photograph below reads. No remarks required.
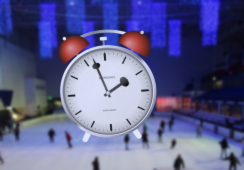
1:57
